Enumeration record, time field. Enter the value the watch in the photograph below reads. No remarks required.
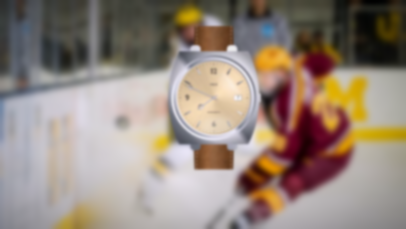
7:49
